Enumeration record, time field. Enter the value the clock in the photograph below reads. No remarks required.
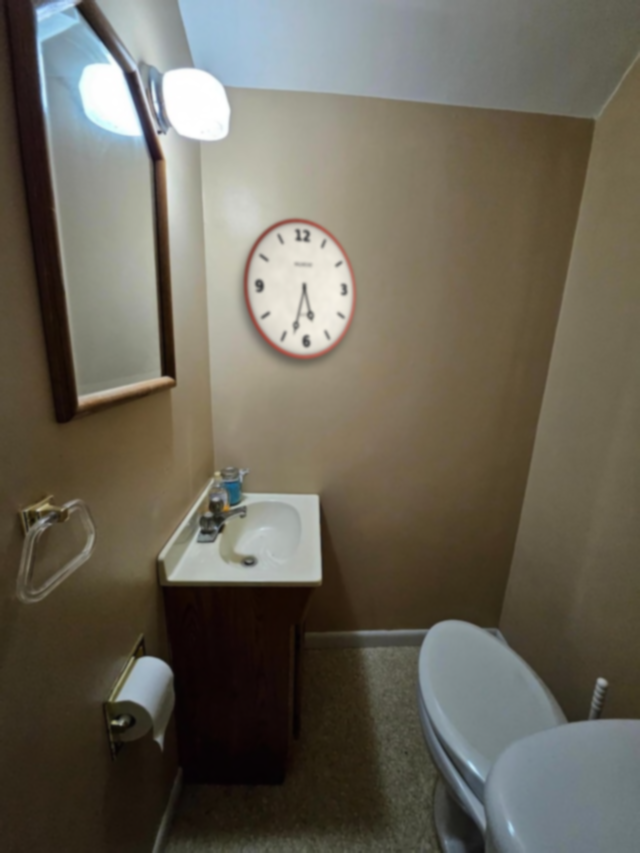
5:33
